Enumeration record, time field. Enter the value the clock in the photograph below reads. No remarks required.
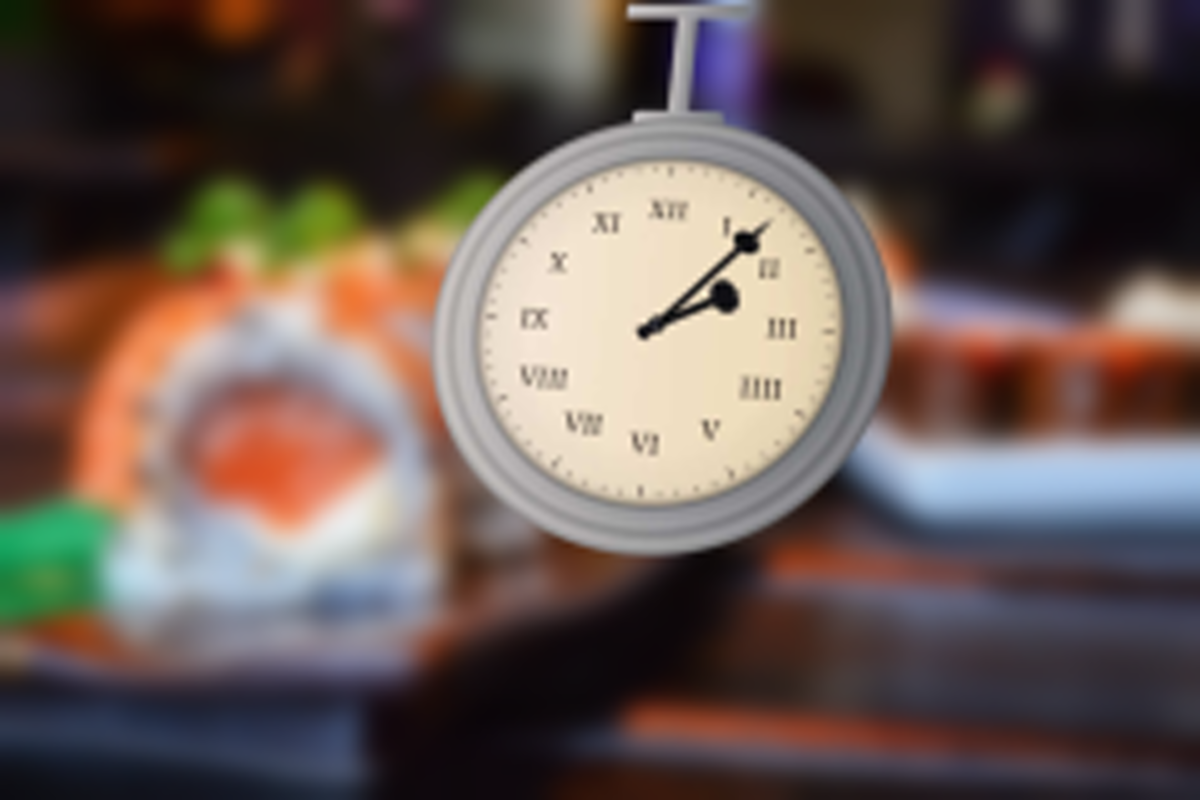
2:07
